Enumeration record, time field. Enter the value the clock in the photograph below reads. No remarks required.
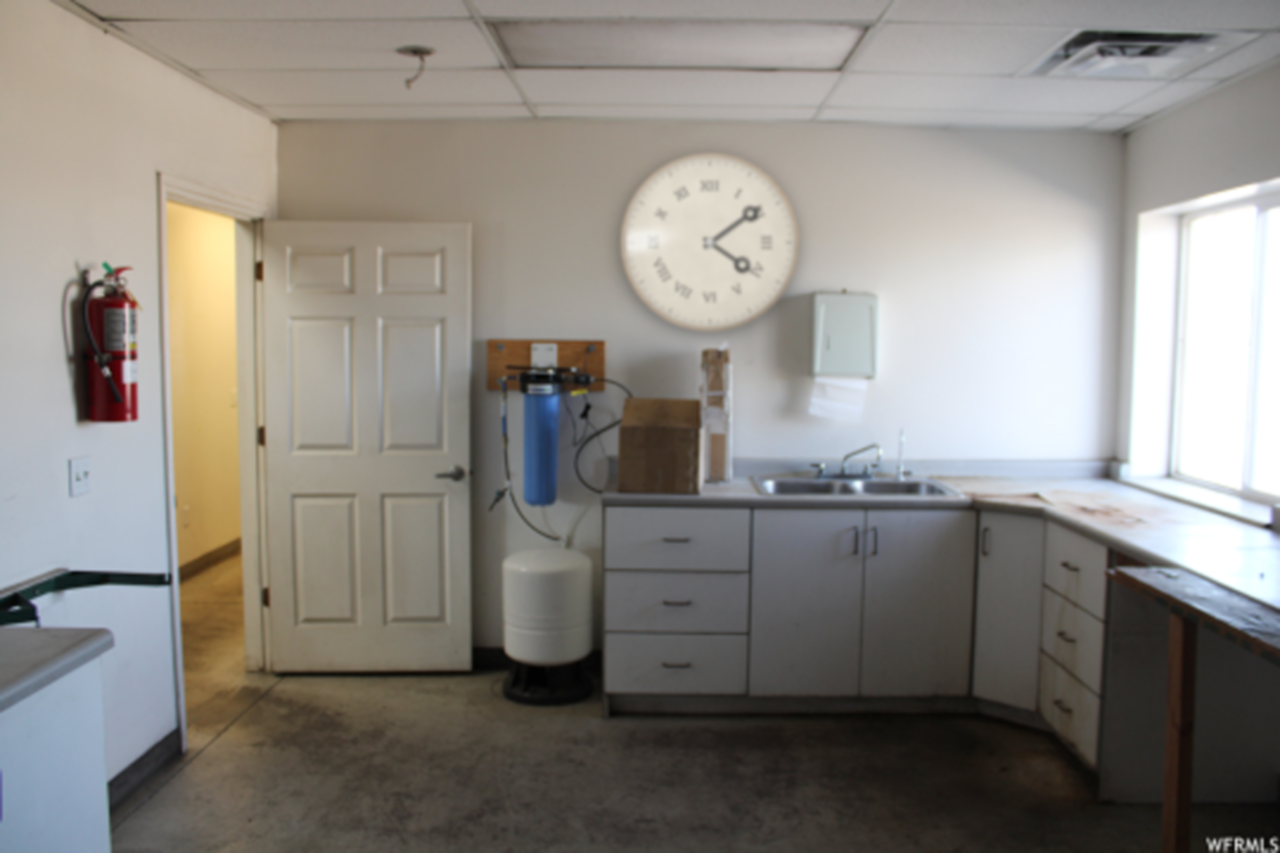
4:09
